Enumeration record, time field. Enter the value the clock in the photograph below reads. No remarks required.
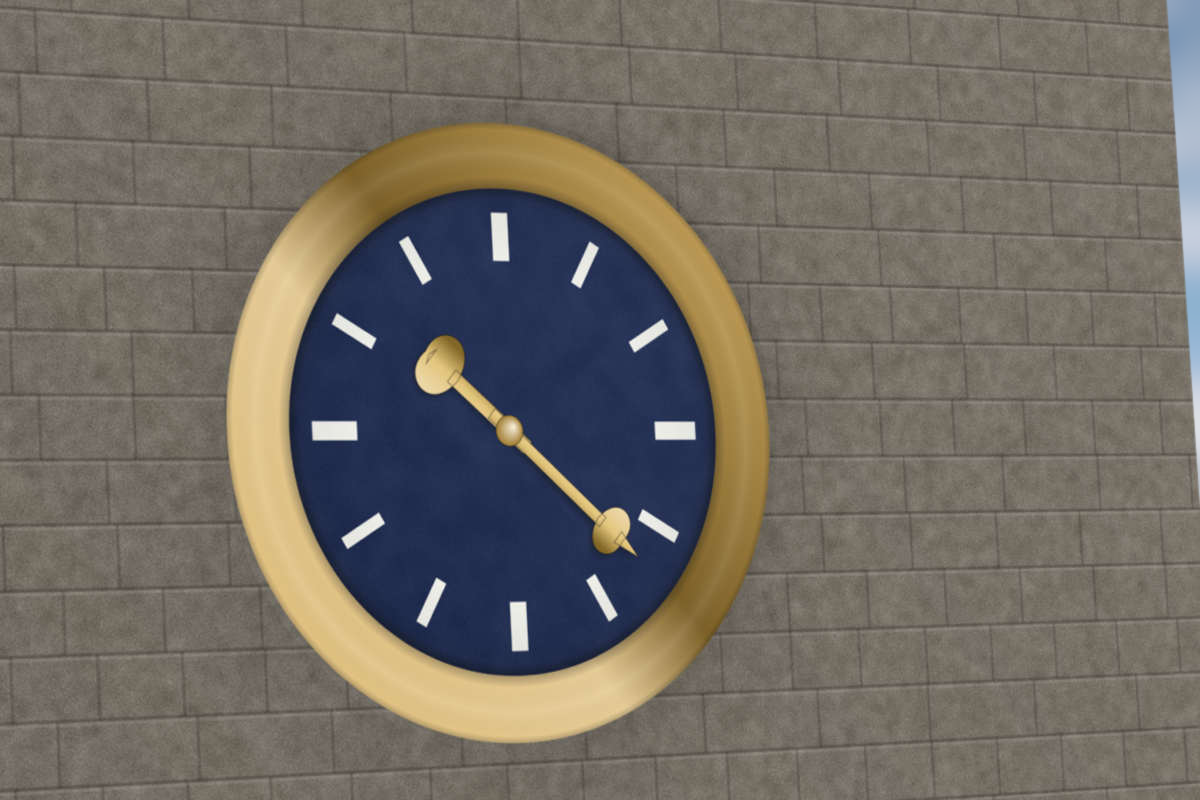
10:22
